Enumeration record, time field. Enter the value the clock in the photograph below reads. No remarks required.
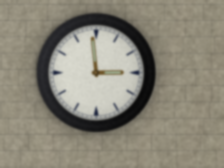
2:59
